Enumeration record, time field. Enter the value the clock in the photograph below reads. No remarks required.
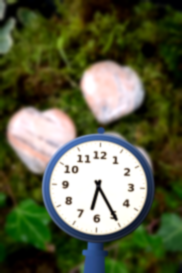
6:25
